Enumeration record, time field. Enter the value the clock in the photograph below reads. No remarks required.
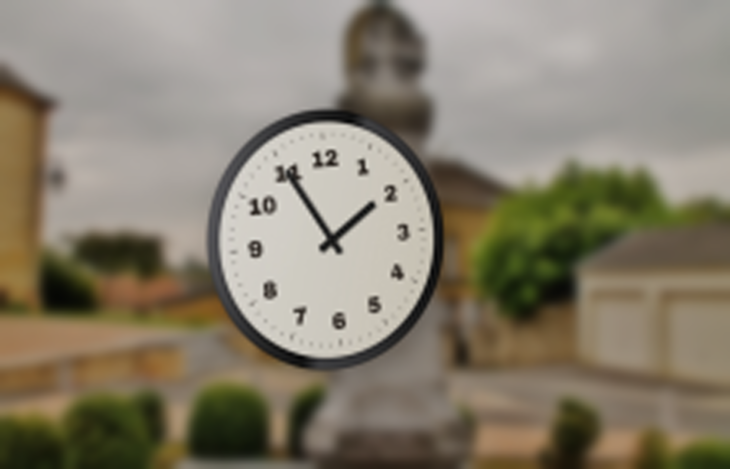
1:55
